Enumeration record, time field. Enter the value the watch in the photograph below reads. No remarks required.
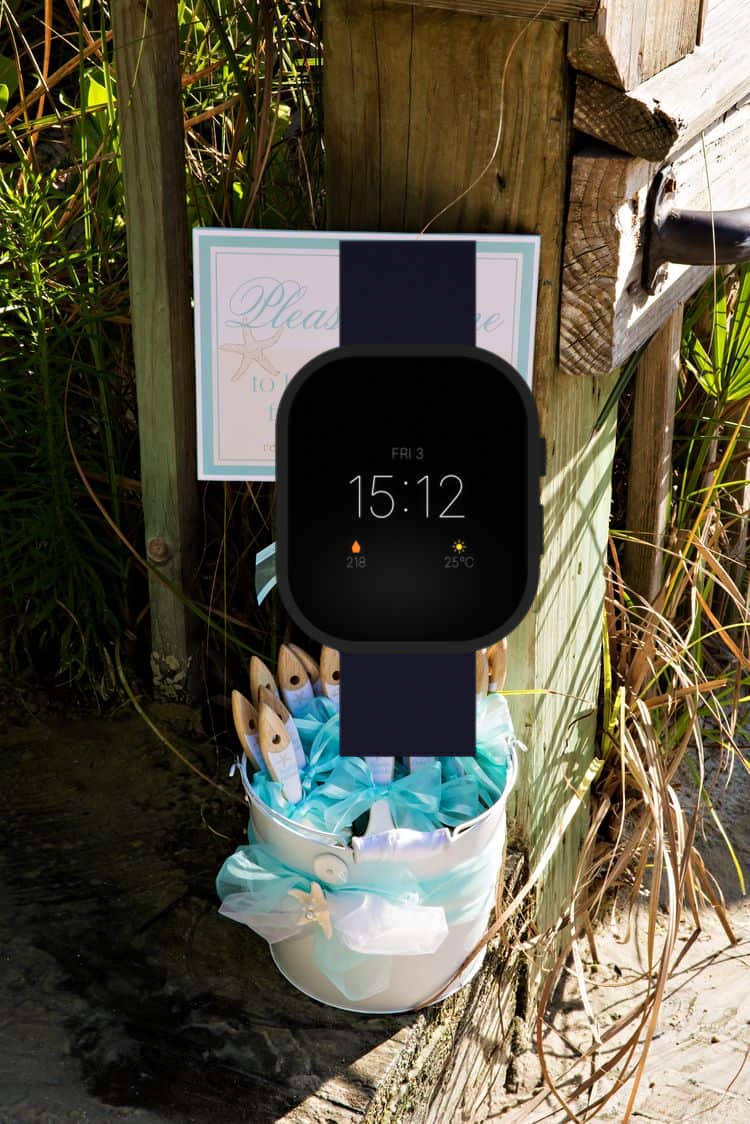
15:12
